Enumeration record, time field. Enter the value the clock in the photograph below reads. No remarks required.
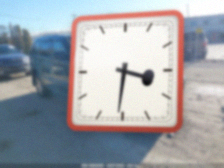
3:31
